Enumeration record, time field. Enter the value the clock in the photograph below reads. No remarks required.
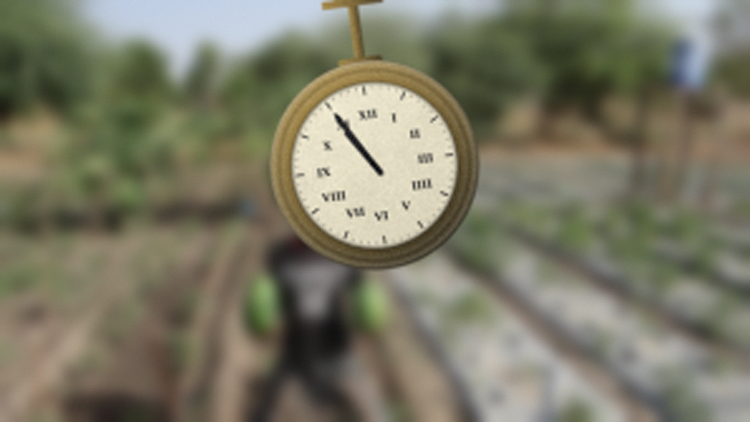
10:55
